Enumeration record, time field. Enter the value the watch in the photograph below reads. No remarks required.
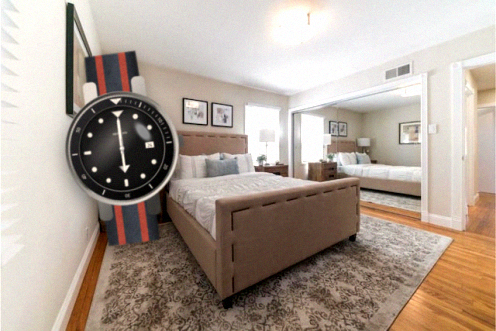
6:00
